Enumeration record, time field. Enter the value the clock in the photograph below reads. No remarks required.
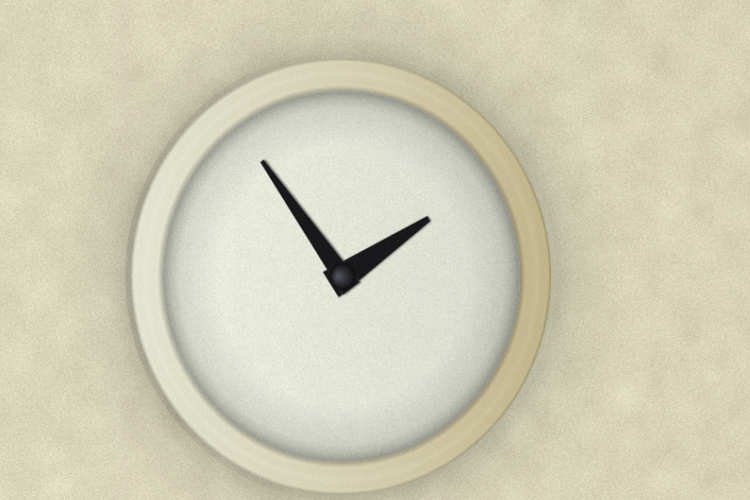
1:54
